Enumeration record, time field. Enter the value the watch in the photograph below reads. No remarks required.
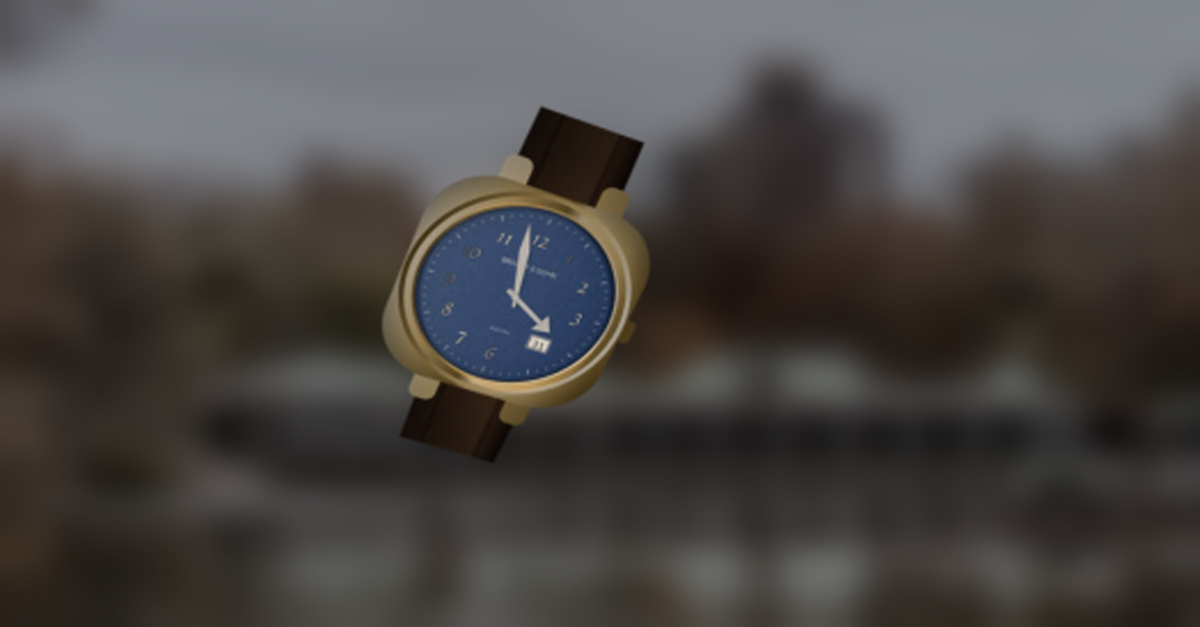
3:58
